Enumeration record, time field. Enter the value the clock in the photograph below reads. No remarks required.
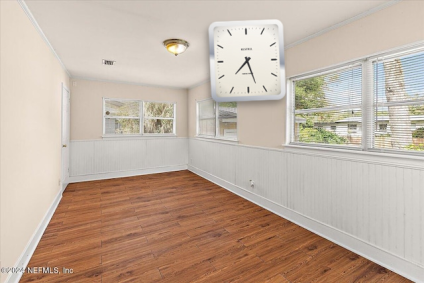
7:27
